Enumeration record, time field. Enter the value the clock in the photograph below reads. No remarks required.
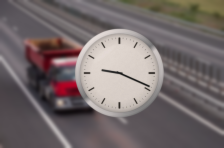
9:19
